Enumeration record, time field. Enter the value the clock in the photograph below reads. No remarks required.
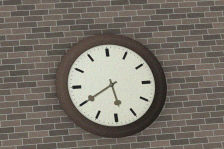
5:40
